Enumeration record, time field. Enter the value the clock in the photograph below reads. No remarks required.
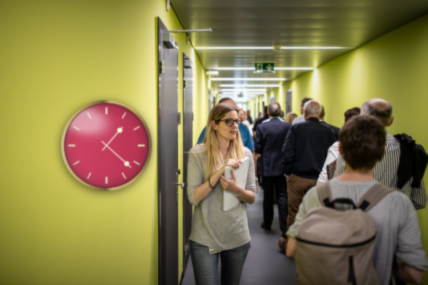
1:22
